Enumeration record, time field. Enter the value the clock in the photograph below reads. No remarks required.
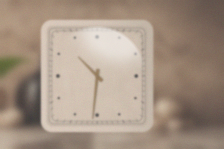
10:31
